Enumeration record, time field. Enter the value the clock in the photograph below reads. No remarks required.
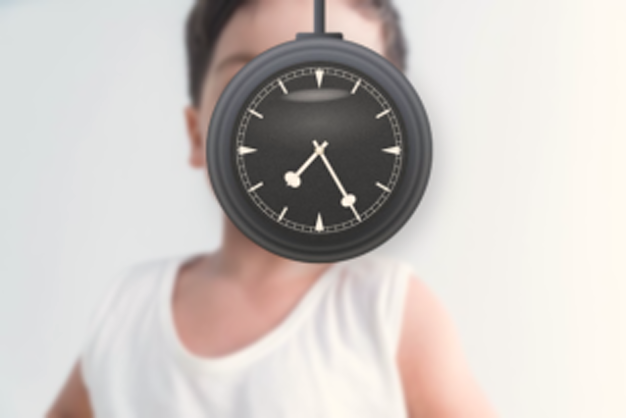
7:25
